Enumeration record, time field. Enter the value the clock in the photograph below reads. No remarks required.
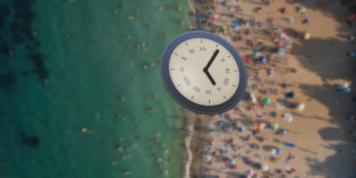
5:06
